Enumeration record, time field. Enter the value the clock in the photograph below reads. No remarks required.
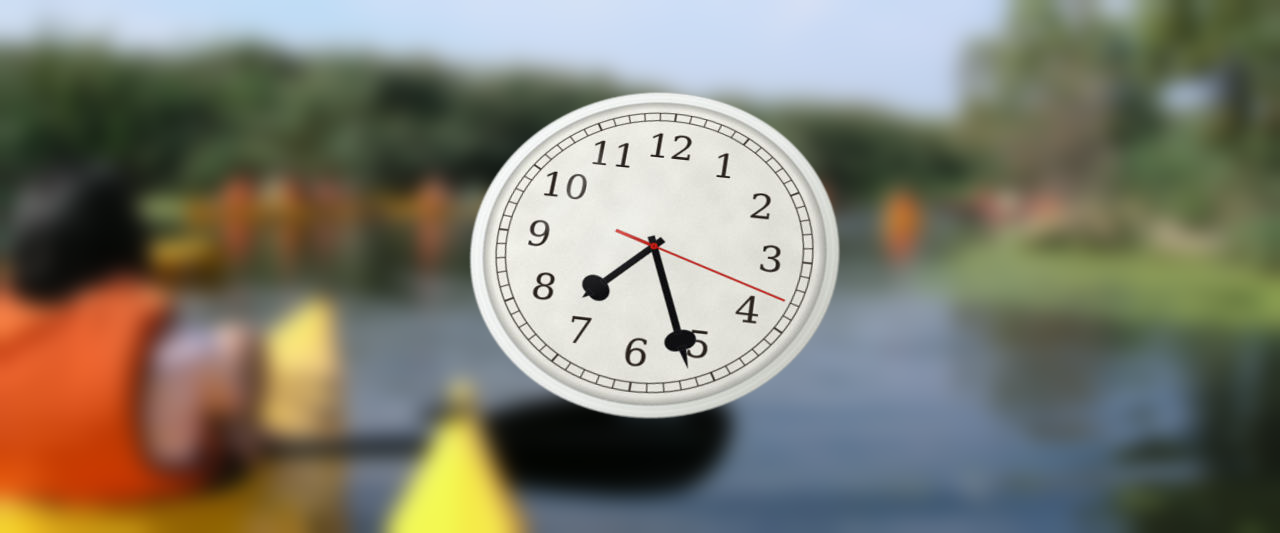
7:26:18
